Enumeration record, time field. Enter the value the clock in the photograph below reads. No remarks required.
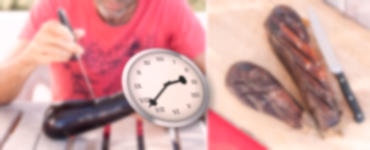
2:38
